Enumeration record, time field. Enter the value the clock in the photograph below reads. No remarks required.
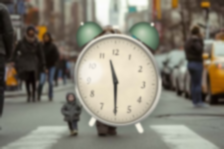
11:30
